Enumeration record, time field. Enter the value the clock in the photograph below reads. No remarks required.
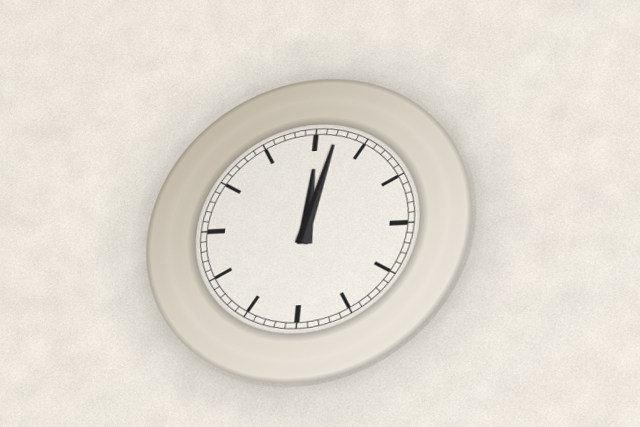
12:02
